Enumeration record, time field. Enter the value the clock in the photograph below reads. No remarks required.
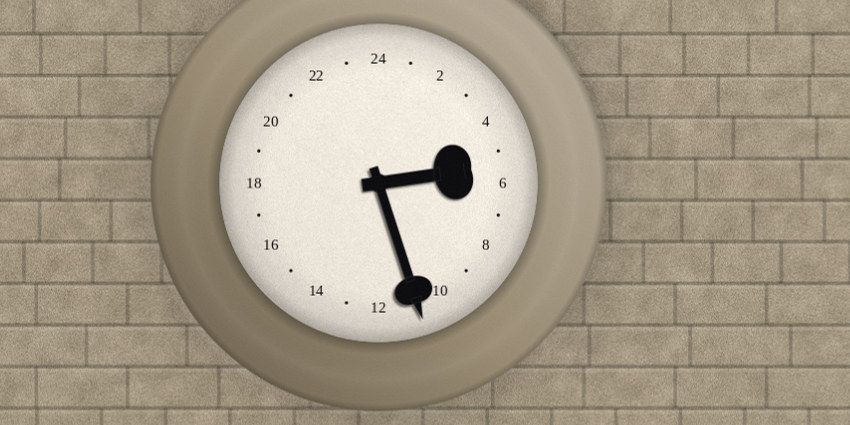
5:27
